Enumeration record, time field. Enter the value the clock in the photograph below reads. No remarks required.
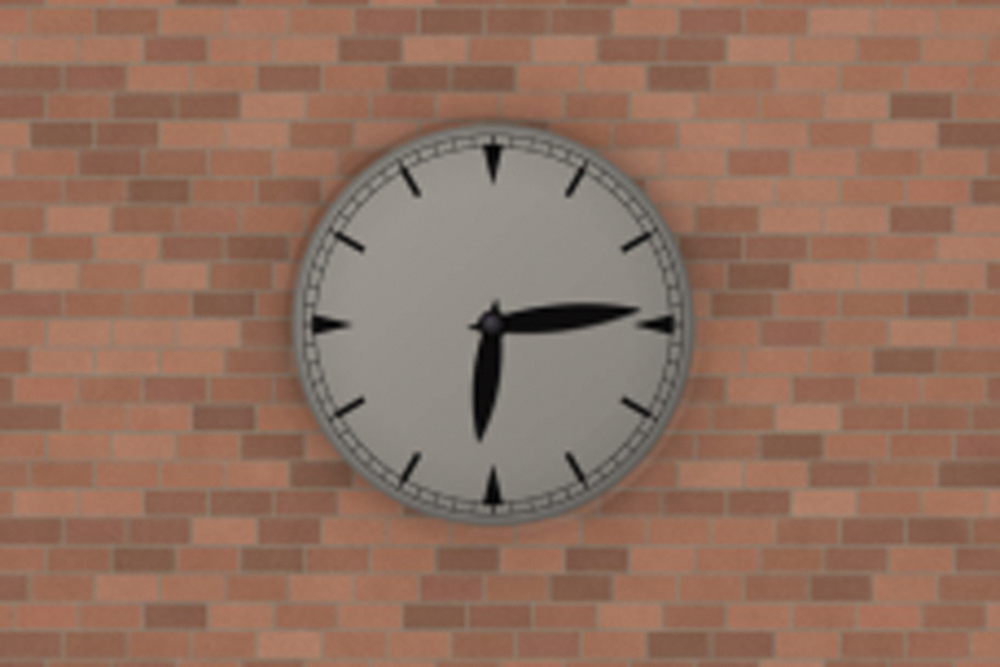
6:14
